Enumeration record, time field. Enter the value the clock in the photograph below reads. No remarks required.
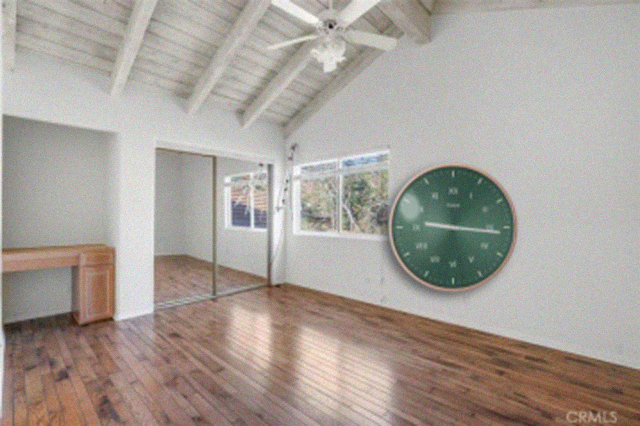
9:16
